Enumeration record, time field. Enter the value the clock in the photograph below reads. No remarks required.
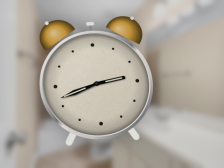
2:42
